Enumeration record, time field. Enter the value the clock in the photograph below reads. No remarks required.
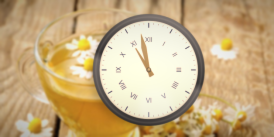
10:58
